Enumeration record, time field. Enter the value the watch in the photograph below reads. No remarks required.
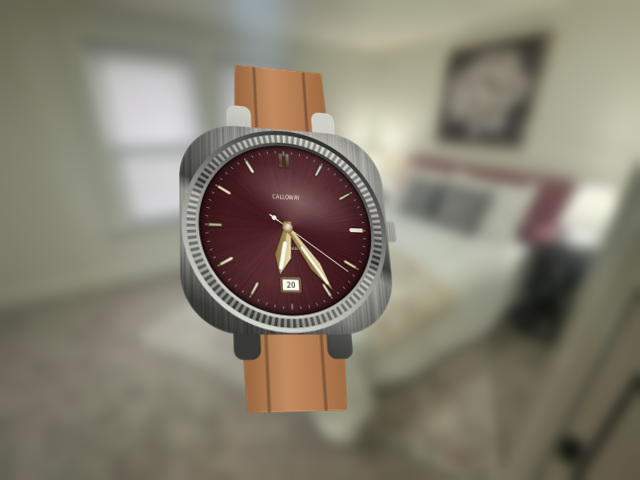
6:24:21
